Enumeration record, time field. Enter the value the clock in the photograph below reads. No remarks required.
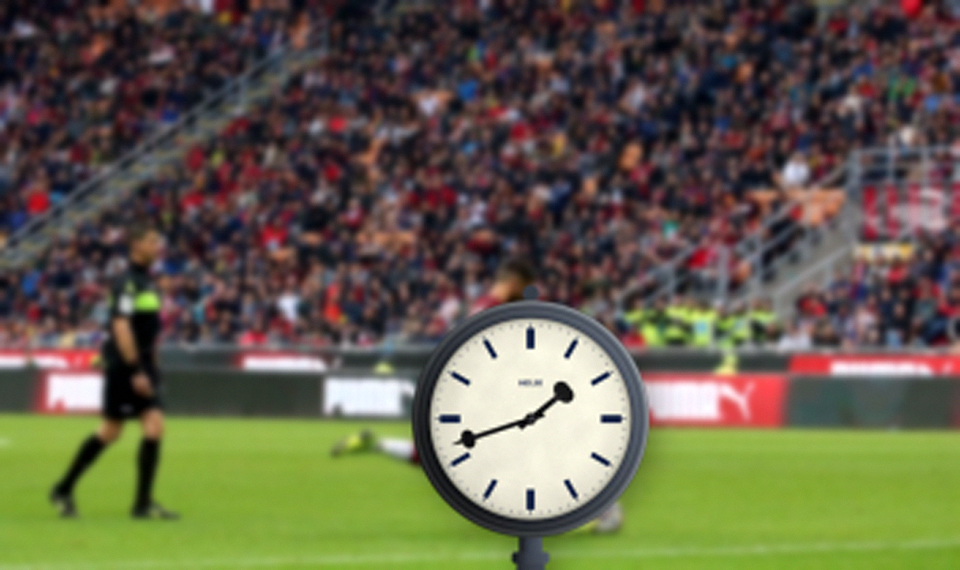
1:42
